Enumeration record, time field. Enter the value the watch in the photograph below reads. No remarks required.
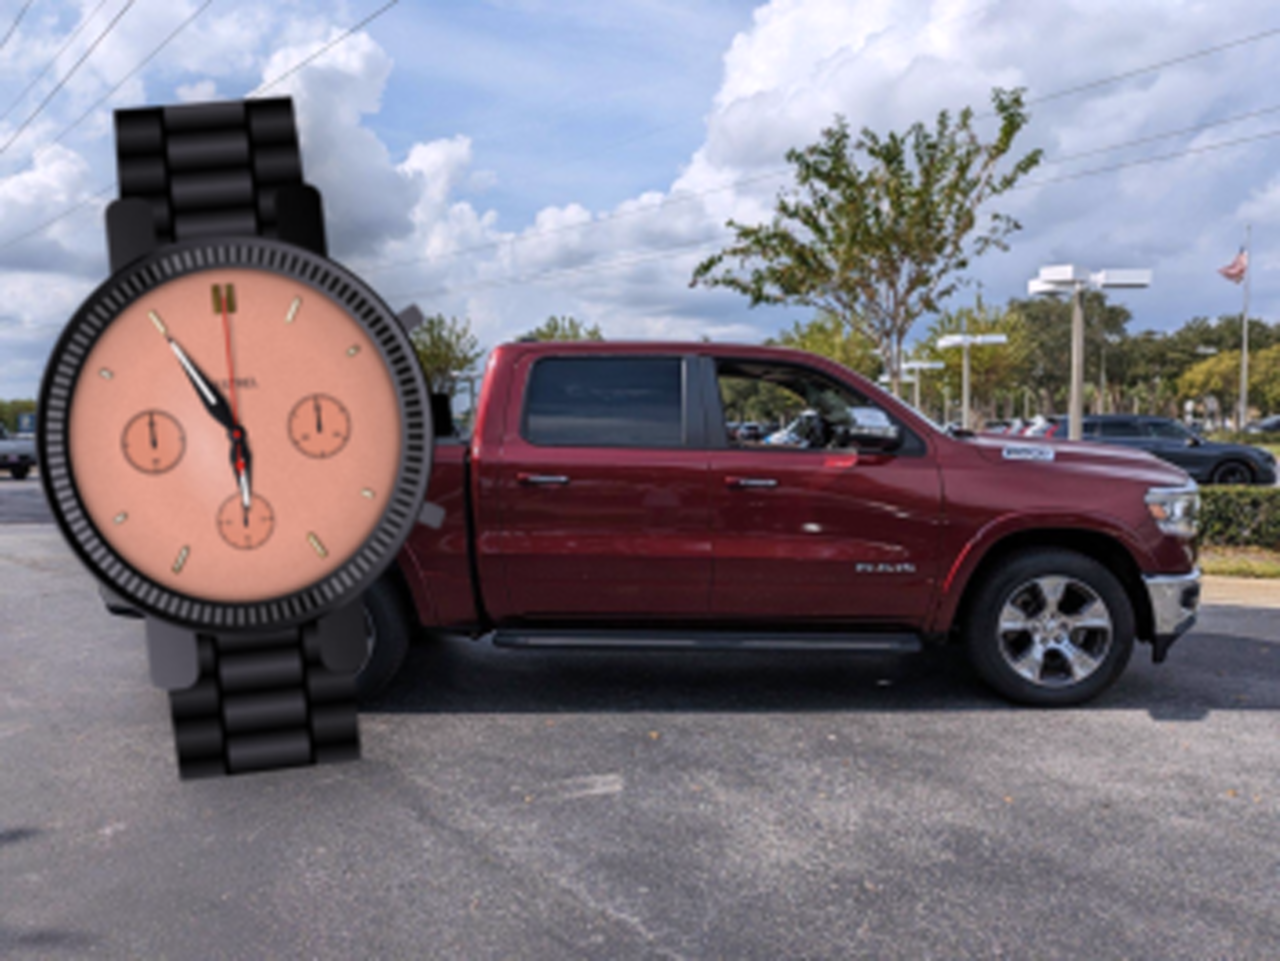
5:55
